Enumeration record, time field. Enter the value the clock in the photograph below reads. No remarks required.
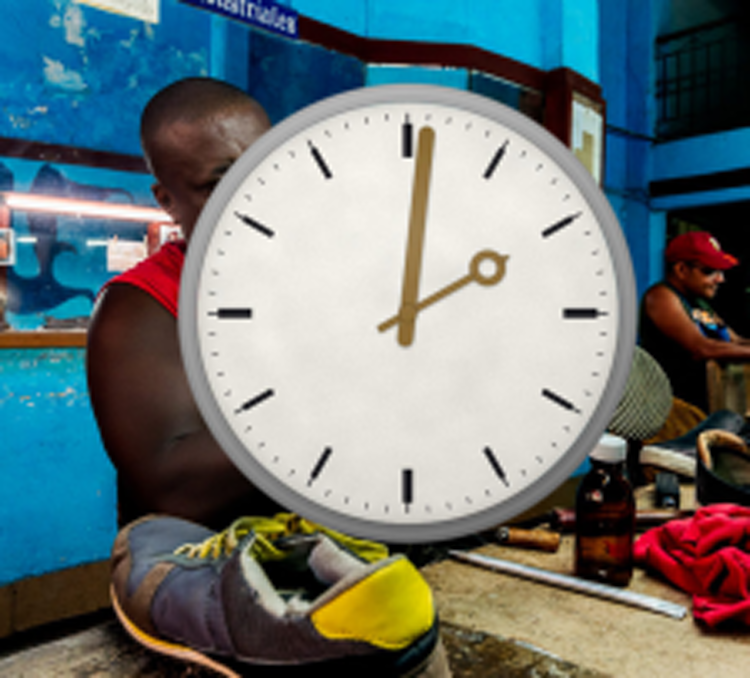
2:01
